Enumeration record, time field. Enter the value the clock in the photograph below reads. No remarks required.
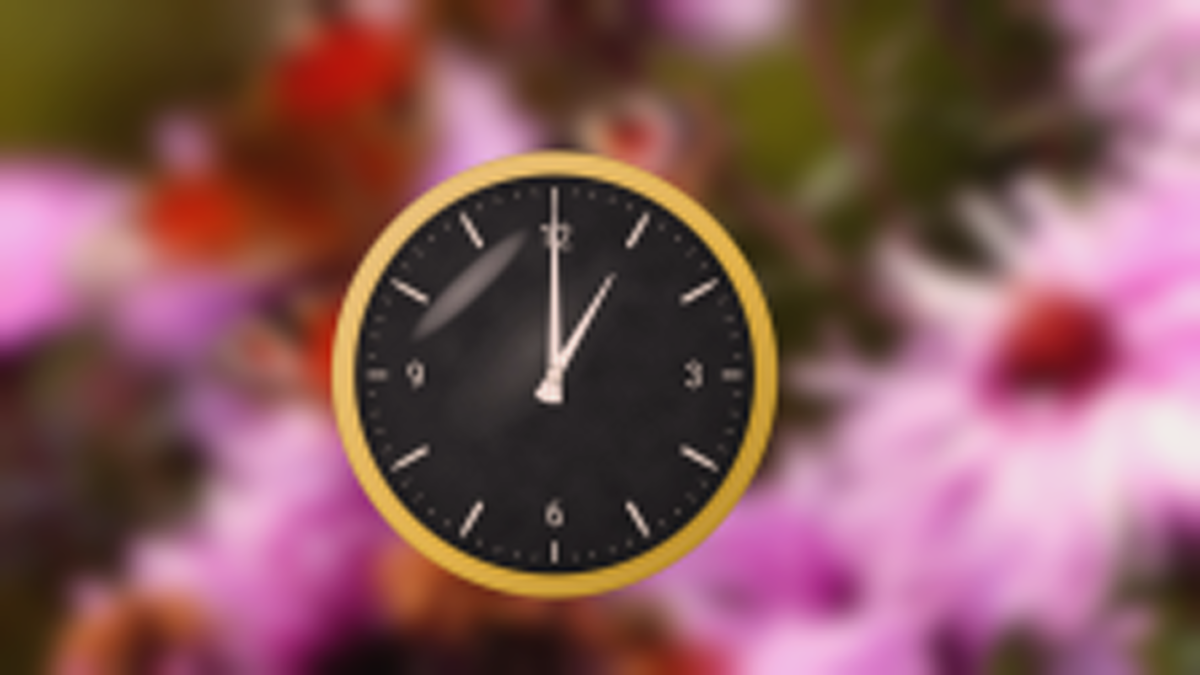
1:00
